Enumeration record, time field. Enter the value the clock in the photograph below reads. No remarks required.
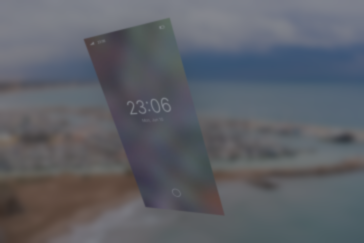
23:06
